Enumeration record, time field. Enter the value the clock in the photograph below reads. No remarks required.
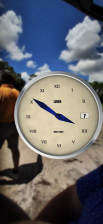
3:51
